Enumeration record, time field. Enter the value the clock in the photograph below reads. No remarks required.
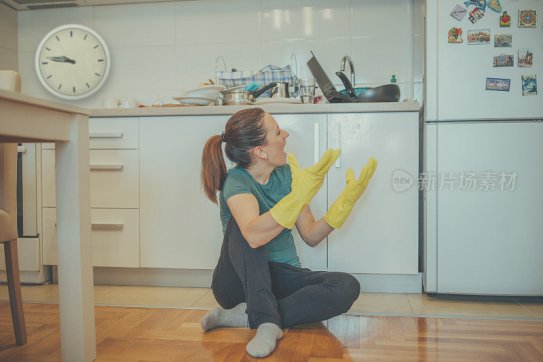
9:47
